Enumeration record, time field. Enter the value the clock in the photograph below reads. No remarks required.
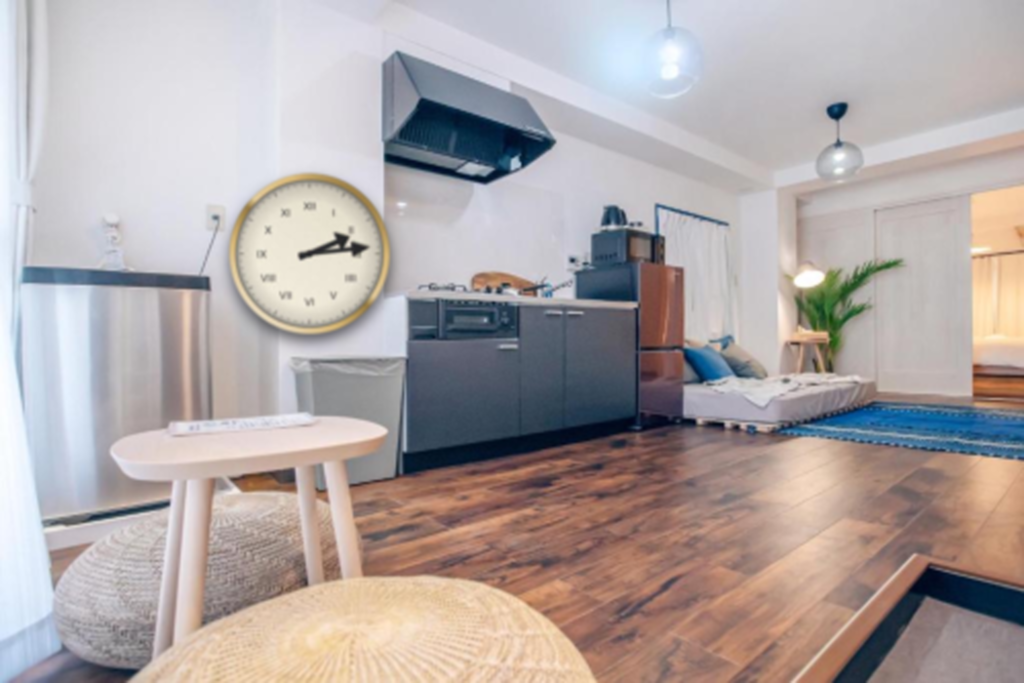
2:14
